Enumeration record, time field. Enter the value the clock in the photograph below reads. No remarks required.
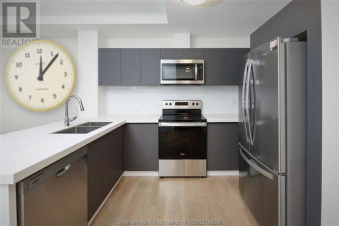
12:07
